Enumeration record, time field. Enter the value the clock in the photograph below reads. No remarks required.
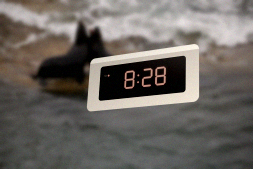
8:28
